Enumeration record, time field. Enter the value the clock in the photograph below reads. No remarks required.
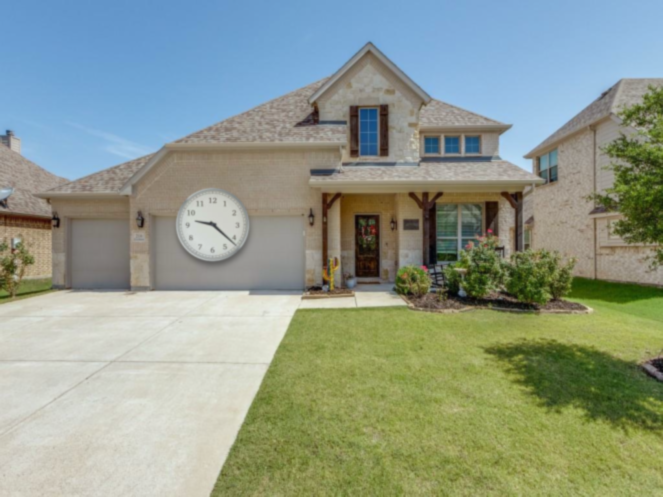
9:22
